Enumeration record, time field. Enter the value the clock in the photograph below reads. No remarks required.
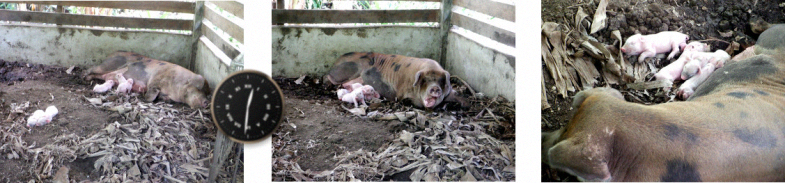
12:31
